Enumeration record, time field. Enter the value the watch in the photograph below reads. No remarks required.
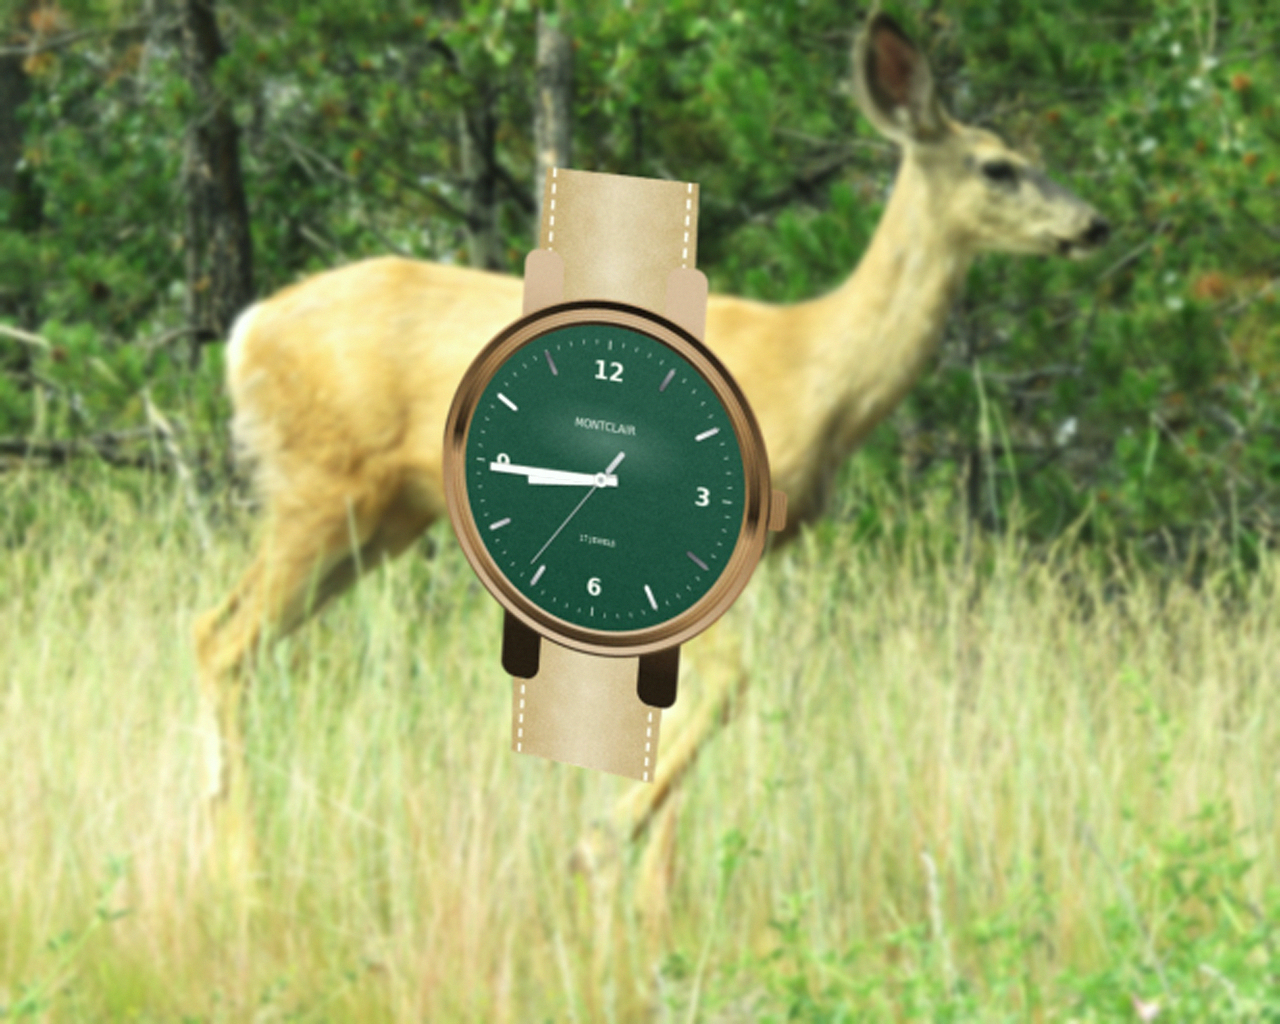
8:44:36
